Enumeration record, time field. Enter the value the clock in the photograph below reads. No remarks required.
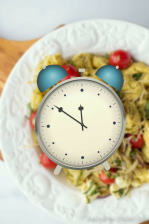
11:51
